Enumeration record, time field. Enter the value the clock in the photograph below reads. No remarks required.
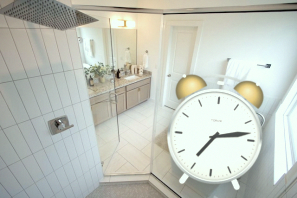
7:13
